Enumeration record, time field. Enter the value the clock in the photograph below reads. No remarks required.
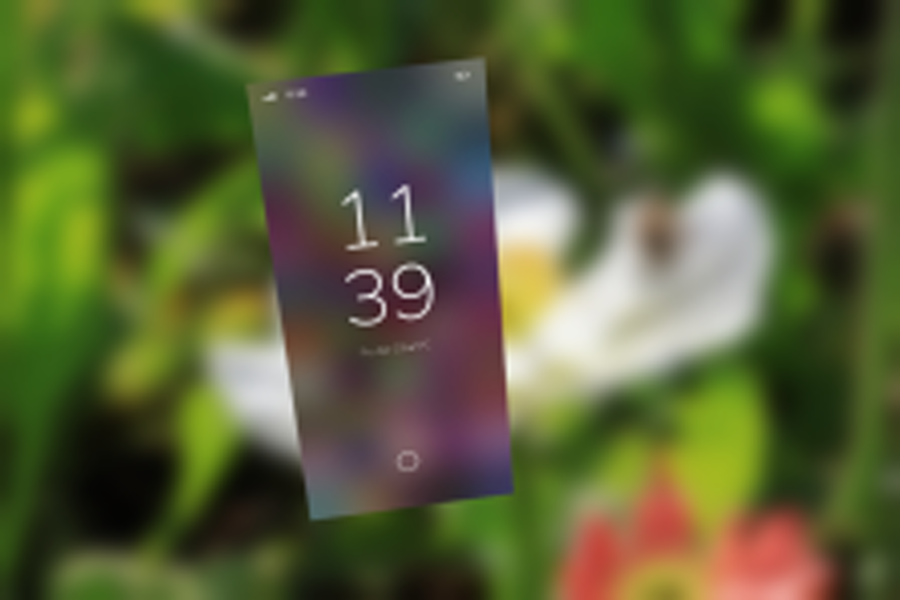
11:39
